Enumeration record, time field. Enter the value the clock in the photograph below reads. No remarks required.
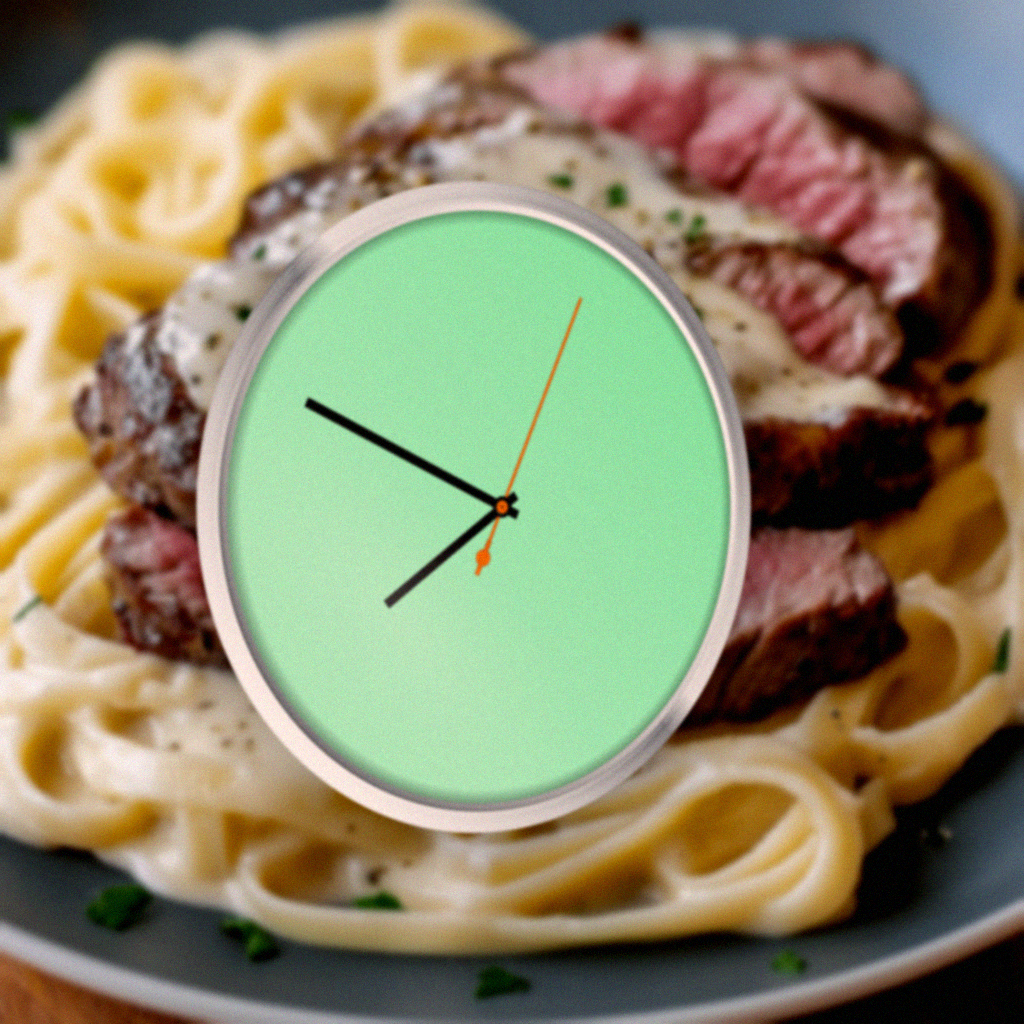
7:49:04
